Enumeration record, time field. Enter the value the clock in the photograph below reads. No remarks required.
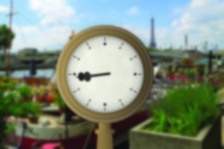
8:44
